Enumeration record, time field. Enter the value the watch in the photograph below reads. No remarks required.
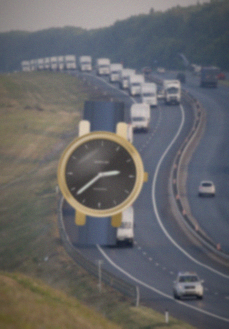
2:38
